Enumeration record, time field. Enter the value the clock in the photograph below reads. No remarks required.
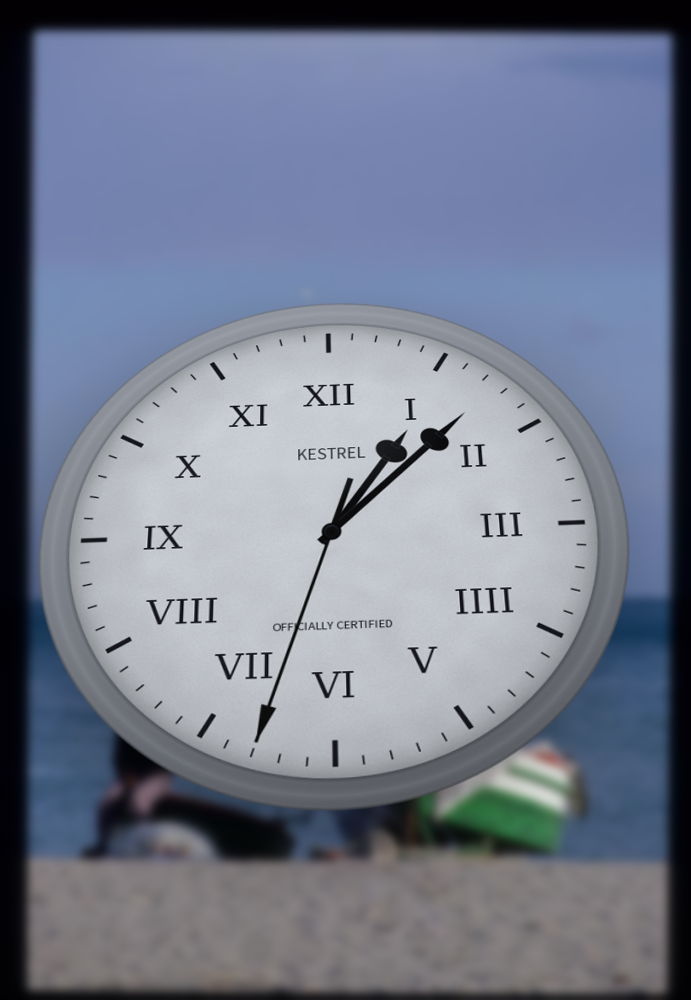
1:07:33
